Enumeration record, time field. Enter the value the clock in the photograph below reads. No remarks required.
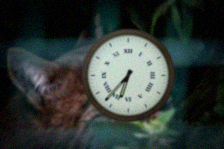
6:37
